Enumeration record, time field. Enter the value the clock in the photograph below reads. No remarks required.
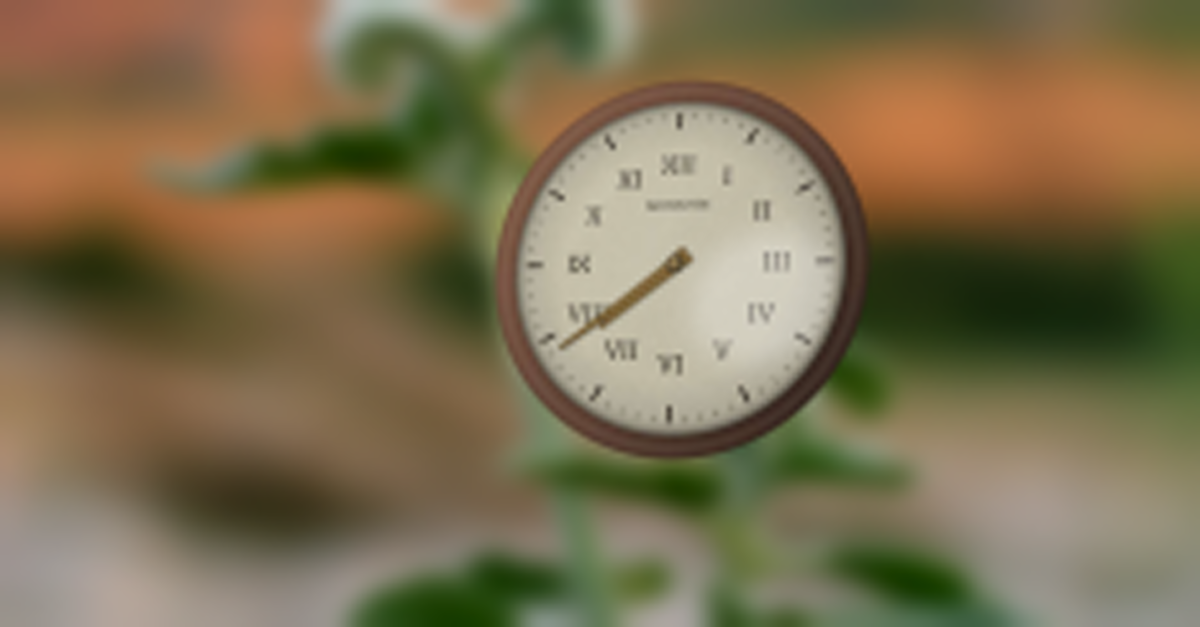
7:39
